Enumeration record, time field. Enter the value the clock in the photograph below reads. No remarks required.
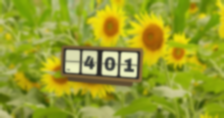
4:01
